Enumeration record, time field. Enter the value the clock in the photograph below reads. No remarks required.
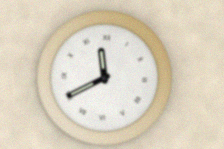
11:40
